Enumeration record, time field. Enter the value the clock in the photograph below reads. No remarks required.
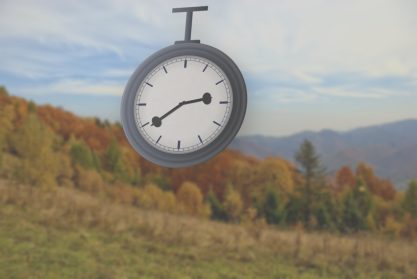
2:39
